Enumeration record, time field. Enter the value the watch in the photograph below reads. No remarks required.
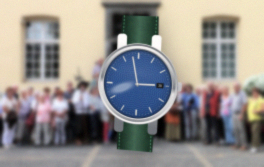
2:58
